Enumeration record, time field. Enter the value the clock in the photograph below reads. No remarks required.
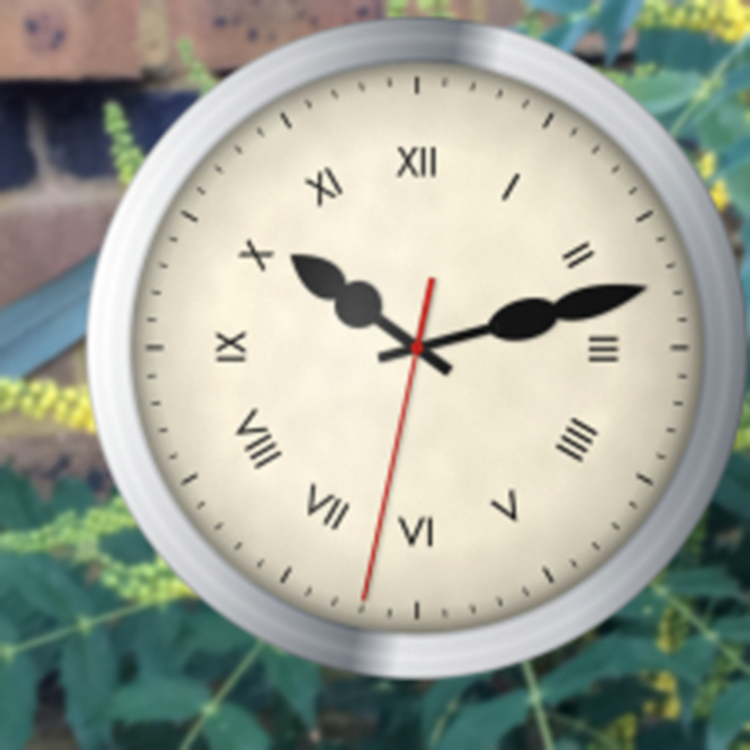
10:12:32
